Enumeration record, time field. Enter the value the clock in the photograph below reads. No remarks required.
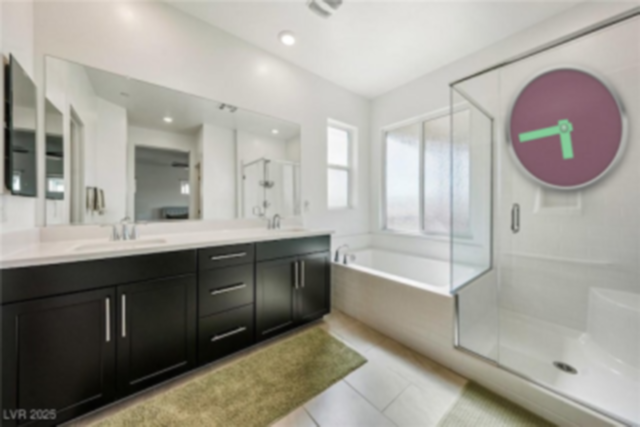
5:43
